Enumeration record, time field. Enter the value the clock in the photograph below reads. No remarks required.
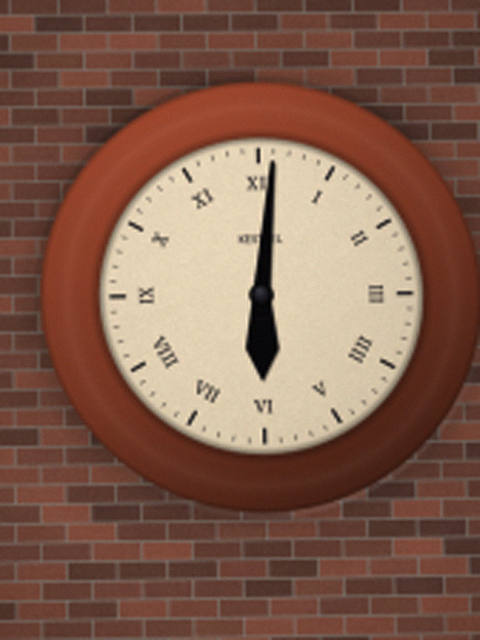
6:01
